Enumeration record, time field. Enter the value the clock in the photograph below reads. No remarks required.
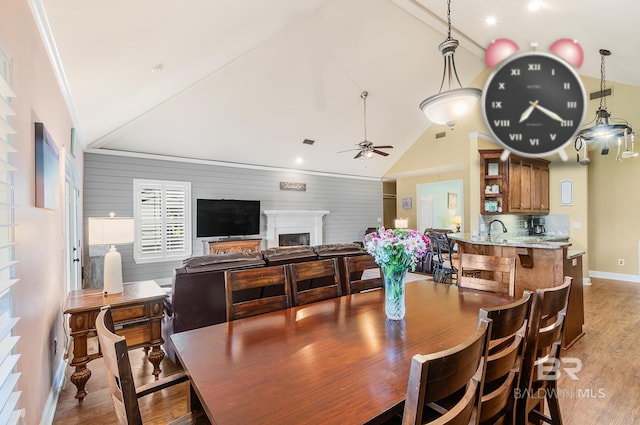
7:20
